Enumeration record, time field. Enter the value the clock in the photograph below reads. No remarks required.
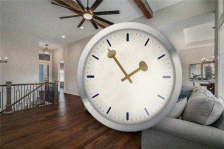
1:54
